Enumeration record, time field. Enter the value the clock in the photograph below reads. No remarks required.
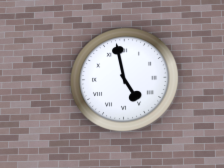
4:58
